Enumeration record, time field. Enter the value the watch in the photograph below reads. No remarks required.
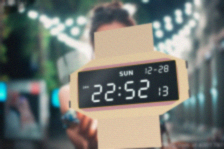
22:52
